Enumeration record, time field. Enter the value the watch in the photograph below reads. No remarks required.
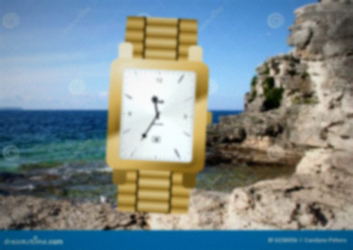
11:35
